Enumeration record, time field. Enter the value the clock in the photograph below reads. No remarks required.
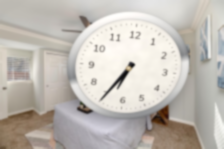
6:35
